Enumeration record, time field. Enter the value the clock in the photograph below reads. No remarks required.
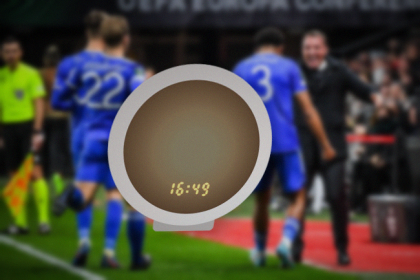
16:49
